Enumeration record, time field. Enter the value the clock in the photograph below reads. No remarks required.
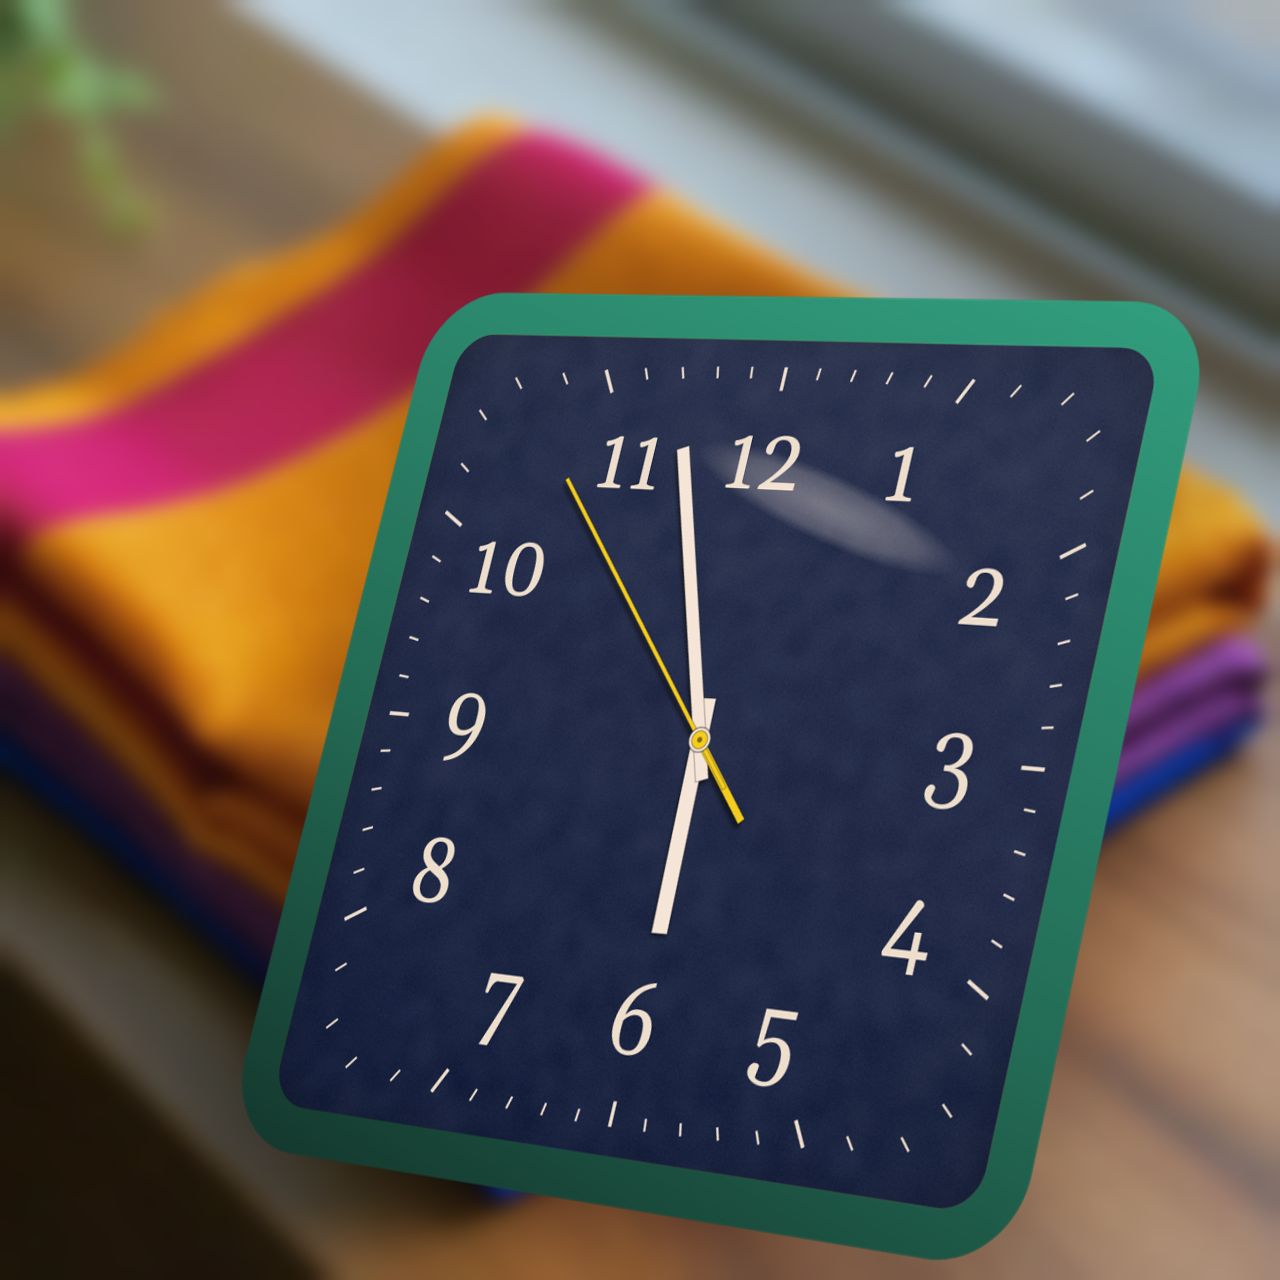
5:56:53
